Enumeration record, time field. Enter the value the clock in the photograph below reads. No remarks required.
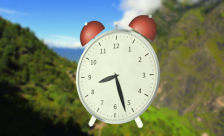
8:27
